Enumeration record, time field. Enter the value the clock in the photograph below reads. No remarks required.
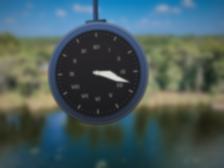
3:18
